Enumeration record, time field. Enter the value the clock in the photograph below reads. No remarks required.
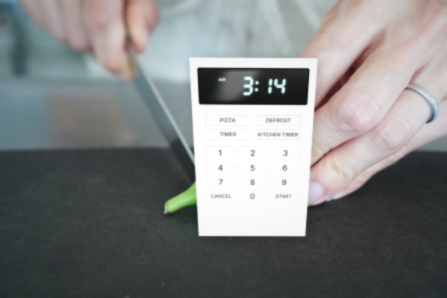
3:14
